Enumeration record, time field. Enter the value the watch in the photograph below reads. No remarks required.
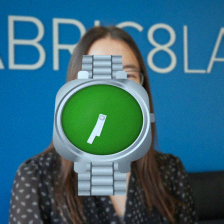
6:34
